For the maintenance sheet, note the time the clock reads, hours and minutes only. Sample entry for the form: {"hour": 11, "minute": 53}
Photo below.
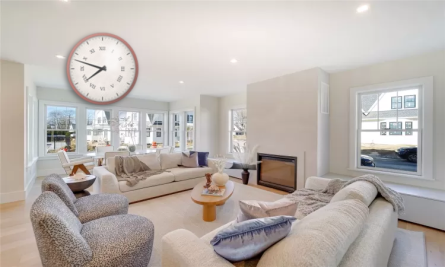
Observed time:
{"hour": 7, "minute": 48}
